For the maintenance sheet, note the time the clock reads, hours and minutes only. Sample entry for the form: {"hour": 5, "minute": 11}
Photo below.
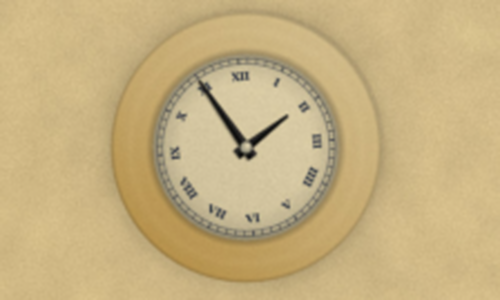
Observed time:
{"hour": 1, "minute": 55}
